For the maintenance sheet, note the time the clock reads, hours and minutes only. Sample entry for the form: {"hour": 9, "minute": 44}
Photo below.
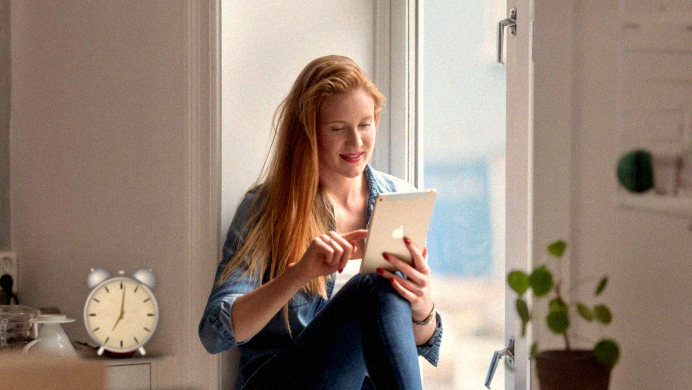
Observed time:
{"hour": 7, "minute": 1}
